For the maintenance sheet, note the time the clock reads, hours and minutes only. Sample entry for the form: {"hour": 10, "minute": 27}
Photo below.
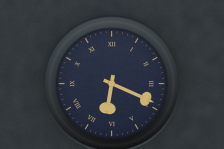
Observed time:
{"hour": 6, "minute": 19}
